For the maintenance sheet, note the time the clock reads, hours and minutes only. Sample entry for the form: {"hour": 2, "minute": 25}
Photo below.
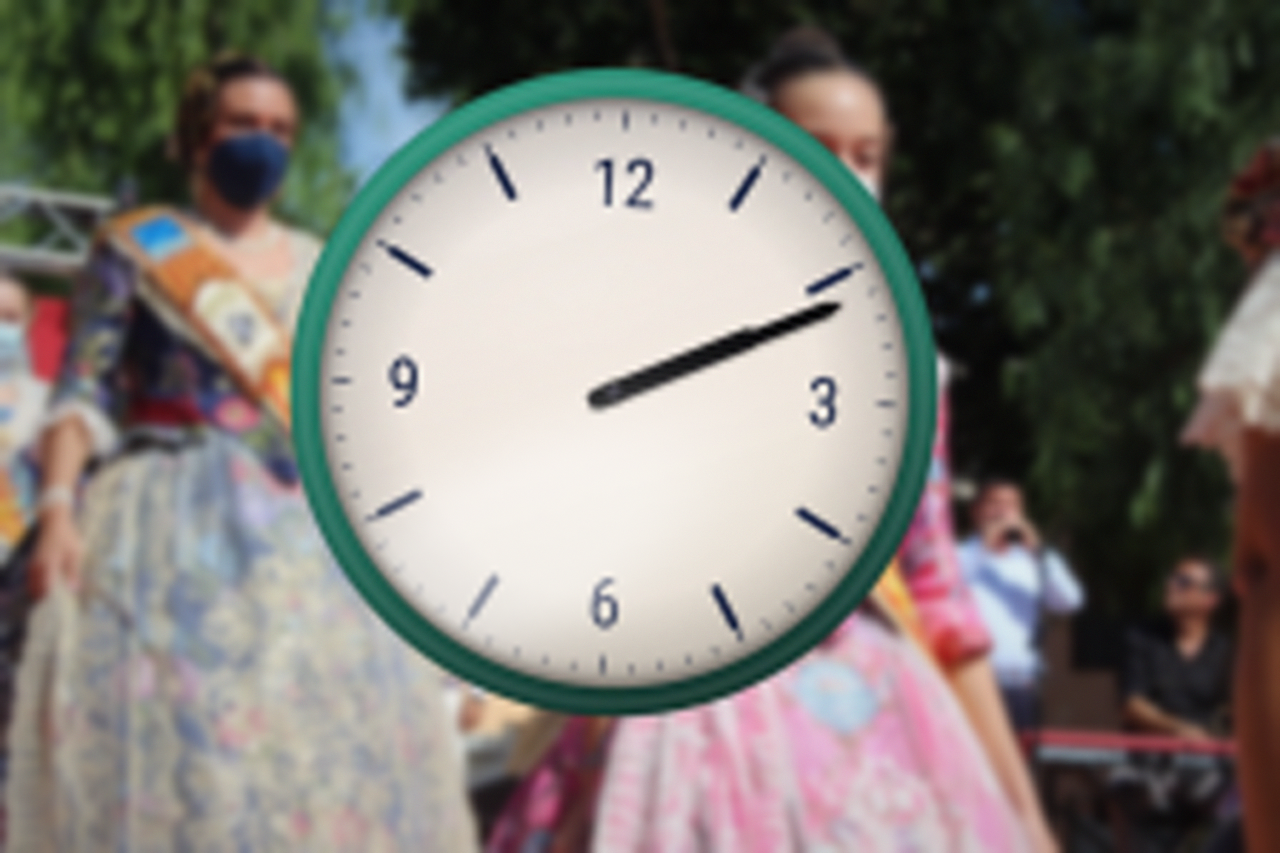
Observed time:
{"hour": 2, "minute": 11}
